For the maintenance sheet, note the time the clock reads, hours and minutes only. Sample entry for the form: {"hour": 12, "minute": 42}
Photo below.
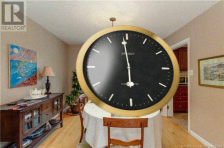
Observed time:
{"hour": 5, "minute": 59}
